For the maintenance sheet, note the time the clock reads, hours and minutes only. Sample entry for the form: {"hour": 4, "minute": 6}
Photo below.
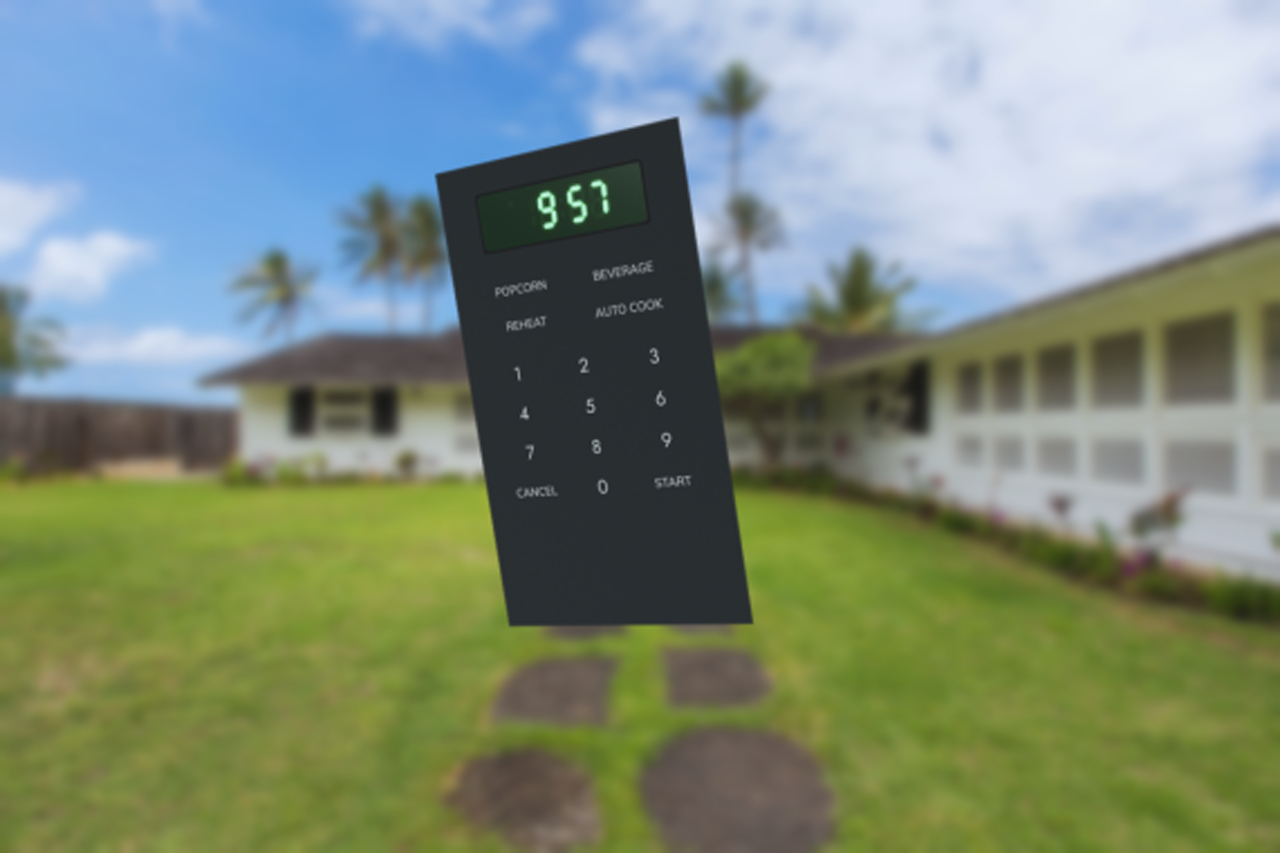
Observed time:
{"hour": 9, "minute": 57}
